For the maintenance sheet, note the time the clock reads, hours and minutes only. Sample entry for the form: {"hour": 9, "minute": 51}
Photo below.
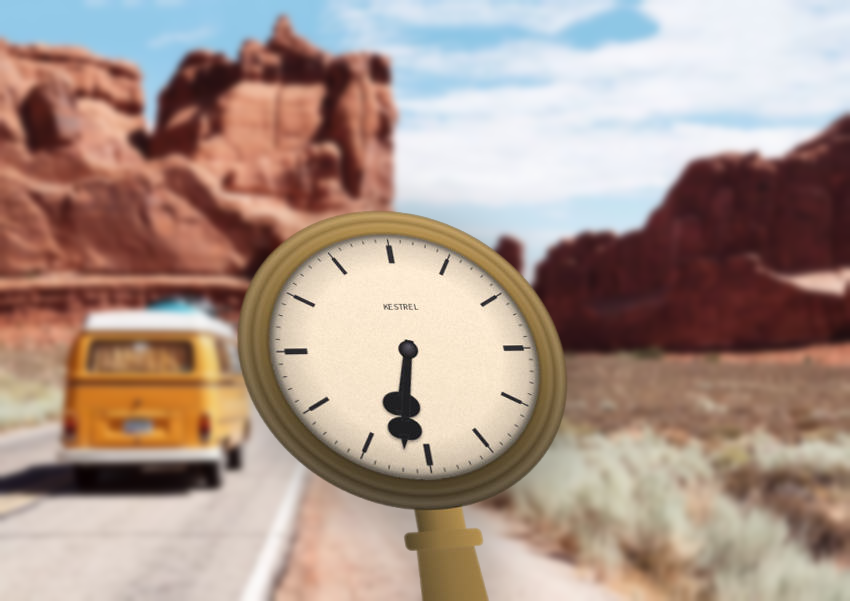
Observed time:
{"hour": 6, "minute": 32}
